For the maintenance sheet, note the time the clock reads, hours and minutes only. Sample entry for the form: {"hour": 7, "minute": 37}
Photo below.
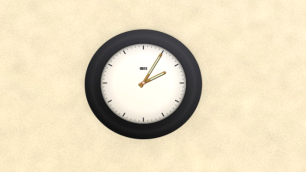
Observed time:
{"hour": 2, "minute": 5}
